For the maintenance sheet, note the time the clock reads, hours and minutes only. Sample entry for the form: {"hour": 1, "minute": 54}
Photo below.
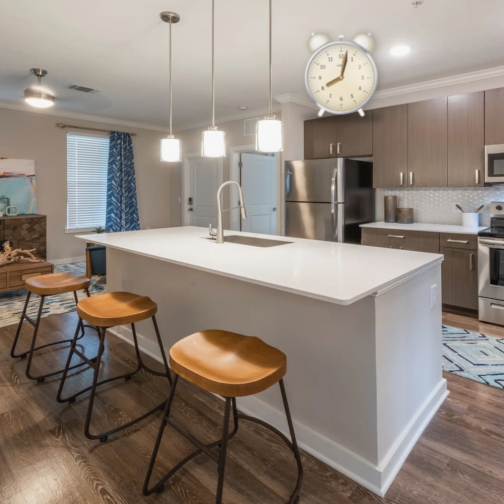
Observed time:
{"hour": 8, "minute": 2}
